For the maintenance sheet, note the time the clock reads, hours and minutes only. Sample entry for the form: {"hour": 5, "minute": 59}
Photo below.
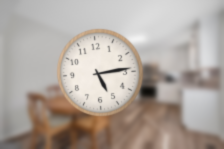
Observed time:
{"hour": 5, "minute": 14}
